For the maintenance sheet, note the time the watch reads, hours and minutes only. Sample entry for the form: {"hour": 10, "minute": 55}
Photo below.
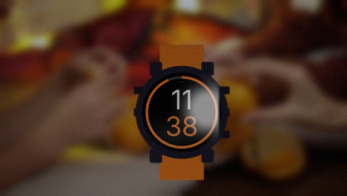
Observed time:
{"hour": 11, "minute": 38}
